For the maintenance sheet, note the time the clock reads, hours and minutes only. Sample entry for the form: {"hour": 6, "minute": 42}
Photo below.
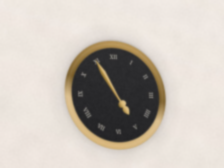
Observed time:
{"hour": 4, "minute": 55}
